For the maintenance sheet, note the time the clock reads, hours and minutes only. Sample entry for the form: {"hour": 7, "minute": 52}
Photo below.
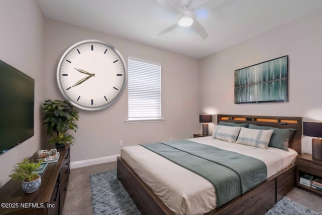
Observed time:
{"hour": 9, "minute": 40}
